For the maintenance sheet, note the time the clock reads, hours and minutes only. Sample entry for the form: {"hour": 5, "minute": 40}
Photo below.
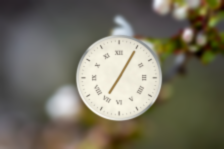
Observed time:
{"hour": 7, "minute": 5}
